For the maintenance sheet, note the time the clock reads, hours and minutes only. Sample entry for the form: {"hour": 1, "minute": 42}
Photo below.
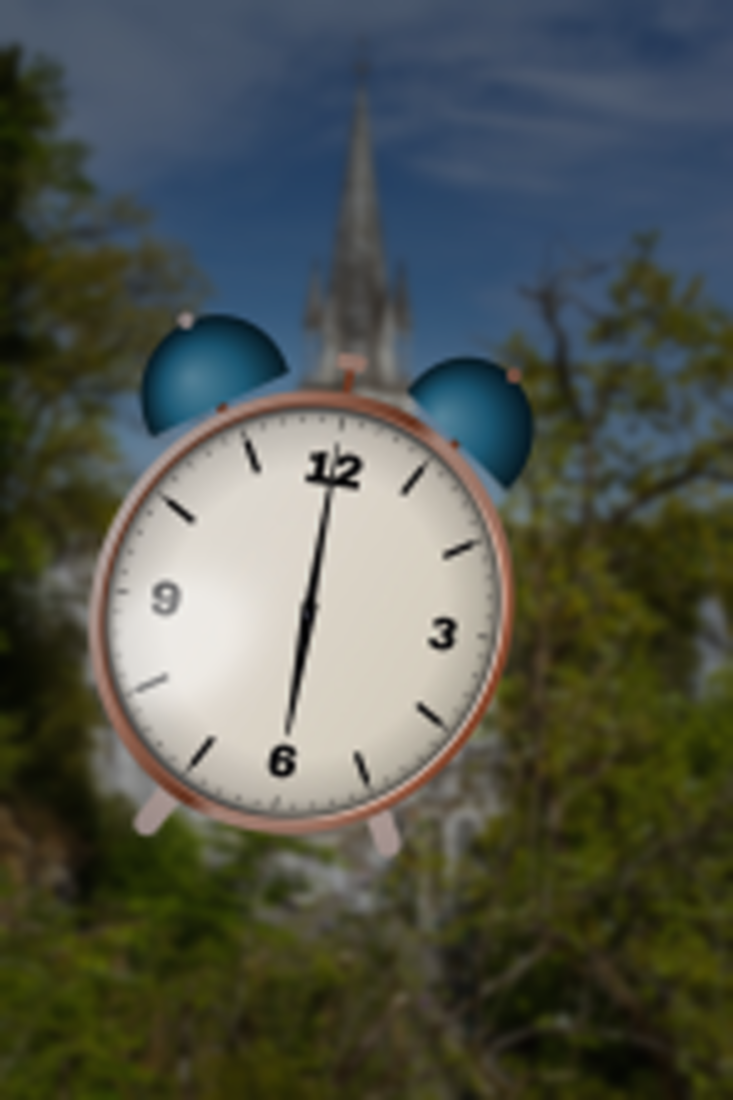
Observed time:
{"hour": 6, "minute": 0}
